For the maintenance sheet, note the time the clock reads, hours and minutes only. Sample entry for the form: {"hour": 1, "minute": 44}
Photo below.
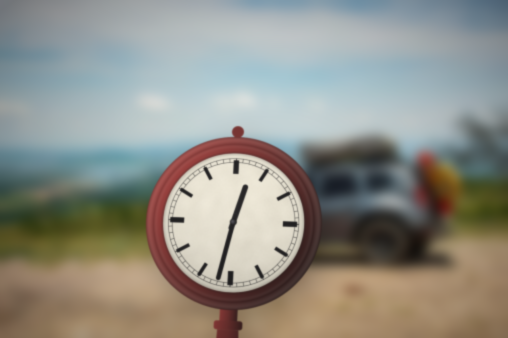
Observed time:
{"hour": 12, "minute": 32}
